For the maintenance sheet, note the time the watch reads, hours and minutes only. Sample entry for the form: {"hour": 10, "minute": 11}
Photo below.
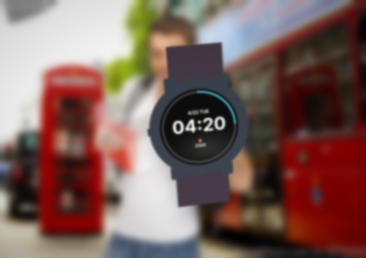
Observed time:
{"hour": 4, "minute": 20}
